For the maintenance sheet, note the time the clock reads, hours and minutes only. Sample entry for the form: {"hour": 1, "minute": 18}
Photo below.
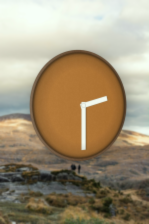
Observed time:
{"hour": 2, "minute": 30}
